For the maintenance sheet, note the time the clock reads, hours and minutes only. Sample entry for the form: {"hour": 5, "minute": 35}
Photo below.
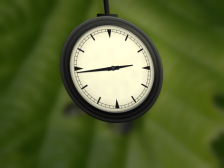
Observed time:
{"hour": 2, "minute": 44}
